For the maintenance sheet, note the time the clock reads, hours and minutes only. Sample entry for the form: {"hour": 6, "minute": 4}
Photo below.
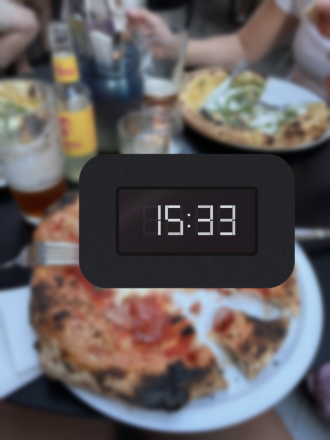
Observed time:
{"hour": 15, "minute": 33}
